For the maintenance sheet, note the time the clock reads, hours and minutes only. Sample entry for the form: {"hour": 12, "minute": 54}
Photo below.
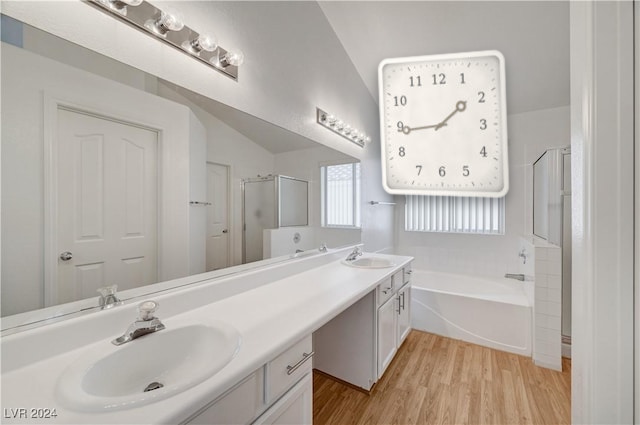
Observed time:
{"hour": 1, "minute": 44}
